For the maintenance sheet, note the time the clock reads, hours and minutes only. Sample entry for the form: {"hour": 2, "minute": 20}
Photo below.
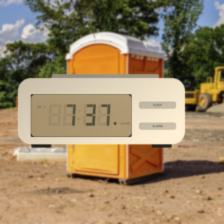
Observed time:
{"hour": 7, "minute": 37}
